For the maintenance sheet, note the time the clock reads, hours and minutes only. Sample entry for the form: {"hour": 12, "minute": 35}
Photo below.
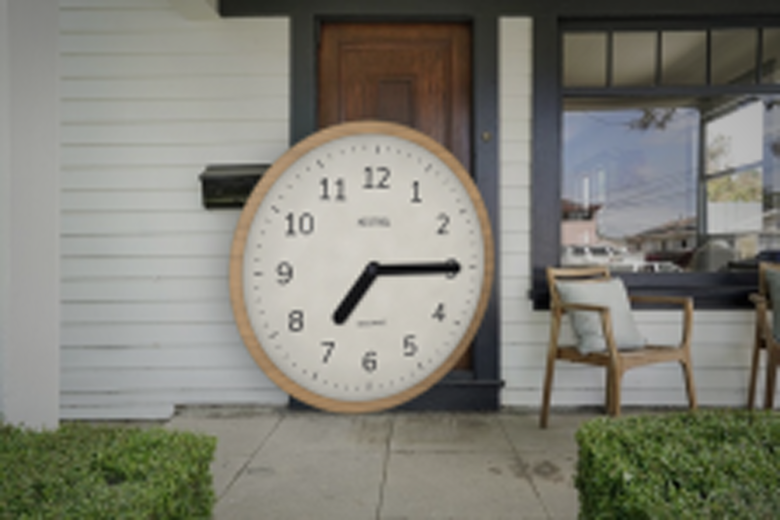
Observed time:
{"hour": 7, "minute": 15}
